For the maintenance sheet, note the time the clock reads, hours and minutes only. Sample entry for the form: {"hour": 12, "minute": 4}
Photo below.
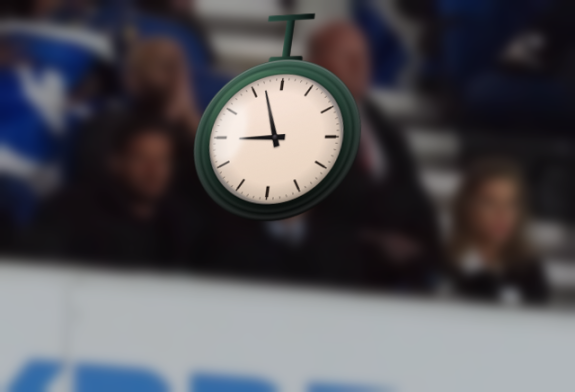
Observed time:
{"hour": 8, "minute": 57}
